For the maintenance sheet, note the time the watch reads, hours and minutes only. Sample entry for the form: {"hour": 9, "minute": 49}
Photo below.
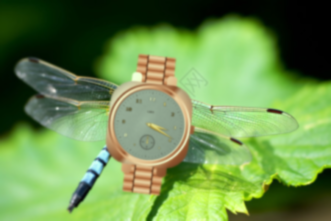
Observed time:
{"hour": 3, "minute": 19}
